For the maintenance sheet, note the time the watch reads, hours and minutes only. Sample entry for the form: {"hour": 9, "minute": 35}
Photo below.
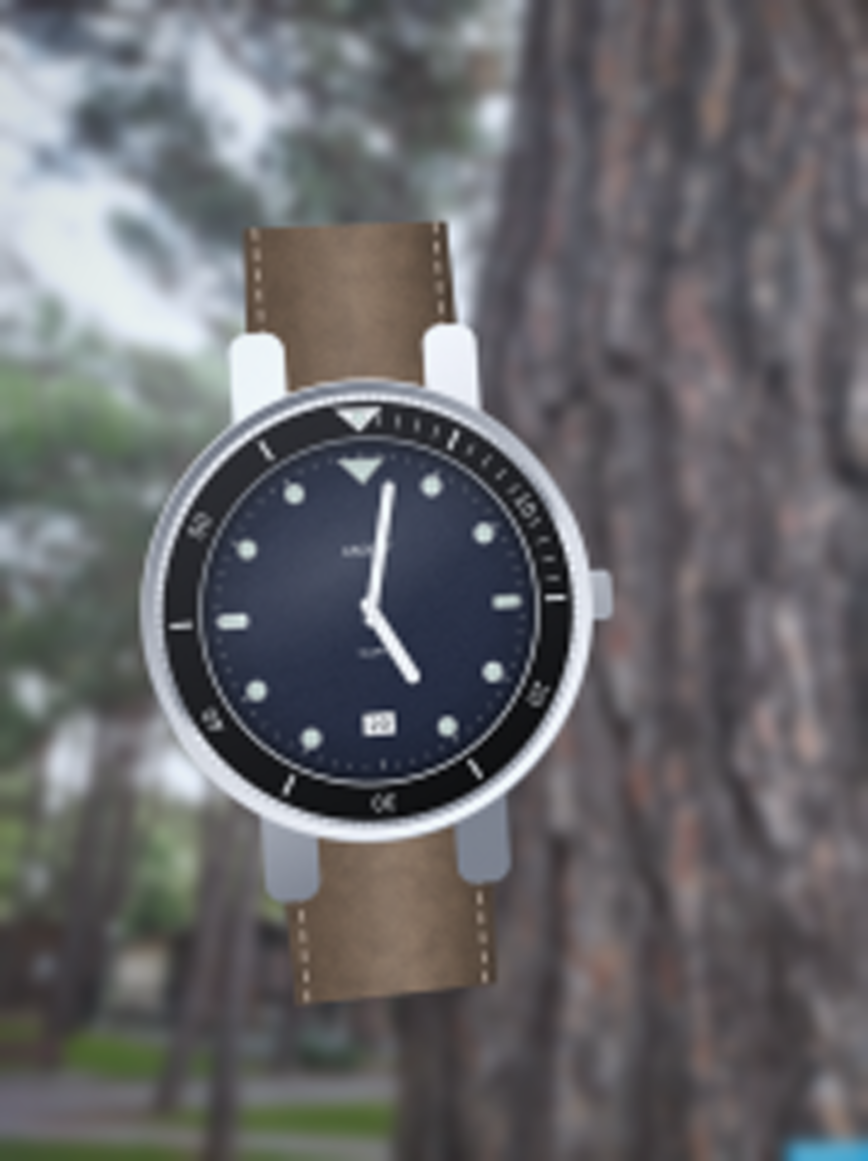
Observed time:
{"hour": 5, "minute": 2}
